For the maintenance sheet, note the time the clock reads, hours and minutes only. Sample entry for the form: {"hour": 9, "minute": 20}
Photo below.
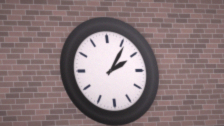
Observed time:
{"hour": 2, "minute": 6}
